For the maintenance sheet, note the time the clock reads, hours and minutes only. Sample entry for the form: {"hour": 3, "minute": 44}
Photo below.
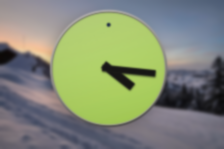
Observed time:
{"hour": 4, "minute": 16}
